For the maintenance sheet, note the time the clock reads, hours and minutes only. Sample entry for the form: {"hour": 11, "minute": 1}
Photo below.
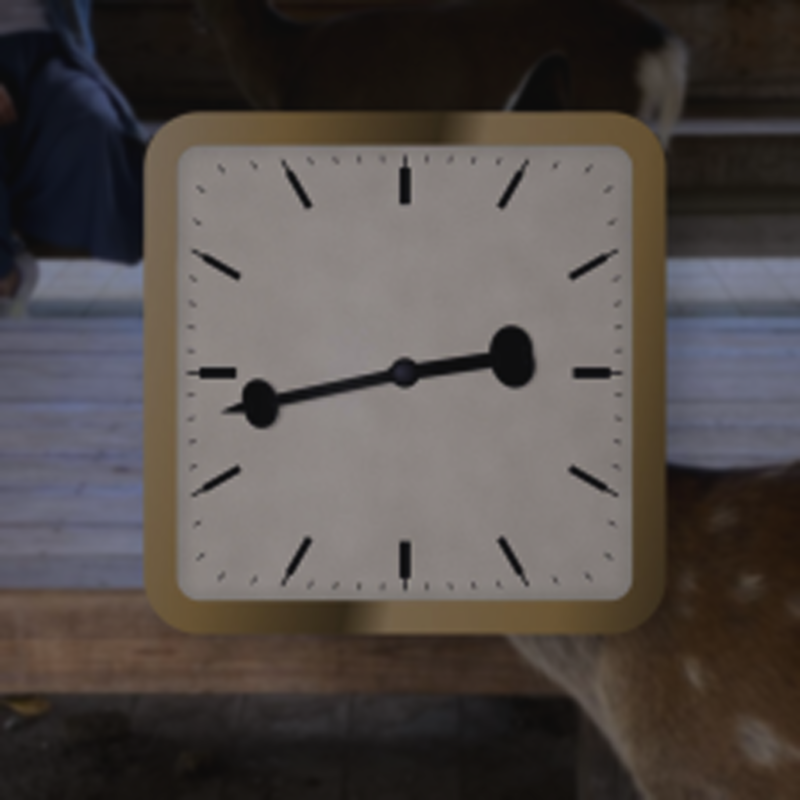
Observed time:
{"hour": 2, "minute": 43}
